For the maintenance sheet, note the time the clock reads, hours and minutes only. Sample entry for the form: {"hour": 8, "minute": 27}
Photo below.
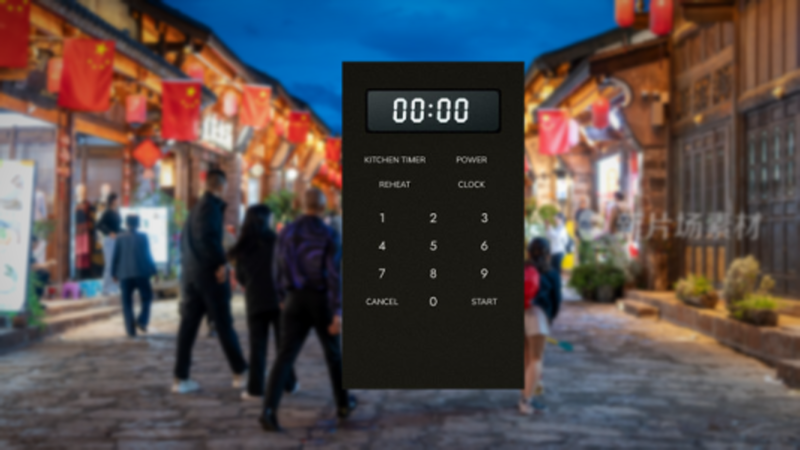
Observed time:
{"hour": 0, "minute": 0}
